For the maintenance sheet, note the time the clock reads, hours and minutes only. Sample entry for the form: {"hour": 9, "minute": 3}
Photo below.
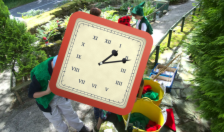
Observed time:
{"hour": 1, "minute": 11}
